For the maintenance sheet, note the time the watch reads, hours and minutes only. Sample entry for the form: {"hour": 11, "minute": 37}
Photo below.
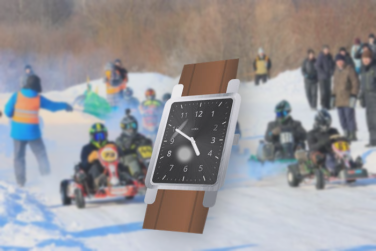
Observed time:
{"hour": 4, "minute": 50}
